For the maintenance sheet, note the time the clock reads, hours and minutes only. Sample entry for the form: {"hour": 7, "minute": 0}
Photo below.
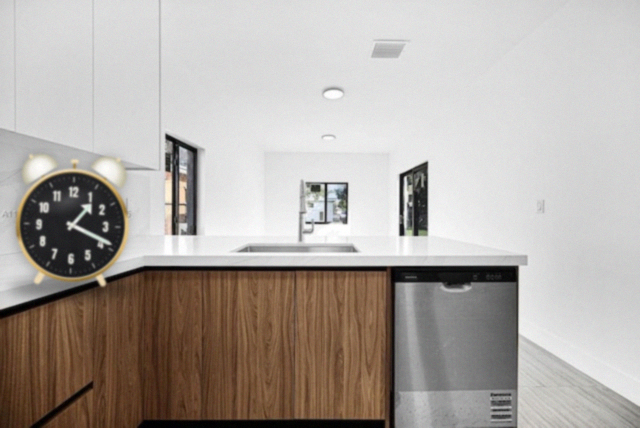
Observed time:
{"hour": 1, "minute": 19}
